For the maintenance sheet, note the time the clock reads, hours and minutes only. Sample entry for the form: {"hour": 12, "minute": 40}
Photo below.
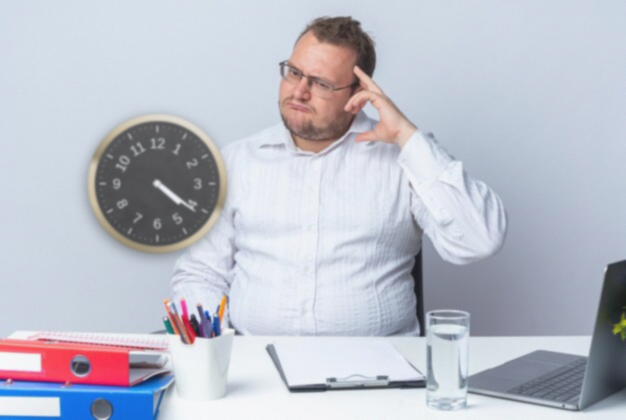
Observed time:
{"hour": 4, "minute": 21}
